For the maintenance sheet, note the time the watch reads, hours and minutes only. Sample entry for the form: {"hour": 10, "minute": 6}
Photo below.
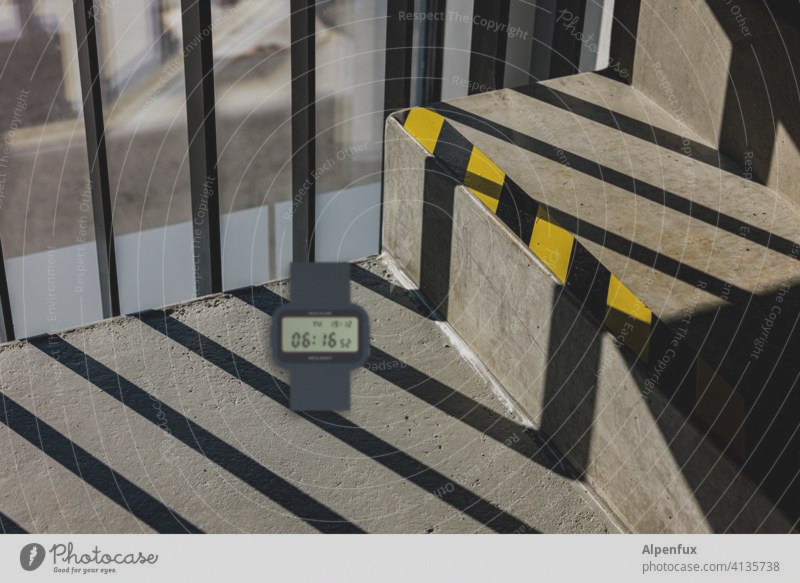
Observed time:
{"hour": 6, "minute": 16}
